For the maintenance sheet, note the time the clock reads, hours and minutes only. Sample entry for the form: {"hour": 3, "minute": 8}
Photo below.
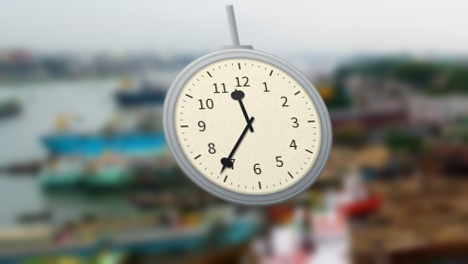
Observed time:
{"hour": 11, "minute": 36}
